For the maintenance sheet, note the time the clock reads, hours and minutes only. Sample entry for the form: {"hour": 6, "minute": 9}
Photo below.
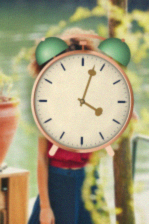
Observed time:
{"hour": 4, "minute": 3}
